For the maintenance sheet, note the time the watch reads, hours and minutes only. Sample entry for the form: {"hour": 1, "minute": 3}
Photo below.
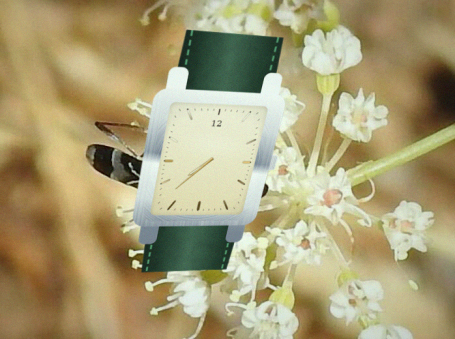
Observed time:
{"hour": 7, "minute": 37}
